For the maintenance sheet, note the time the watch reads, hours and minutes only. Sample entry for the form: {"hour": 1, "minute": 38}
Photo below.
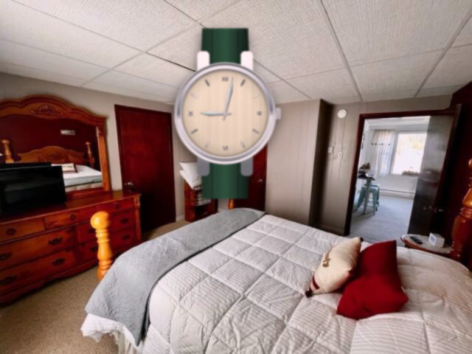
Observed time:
{"hour": 9, "minute": 2}
